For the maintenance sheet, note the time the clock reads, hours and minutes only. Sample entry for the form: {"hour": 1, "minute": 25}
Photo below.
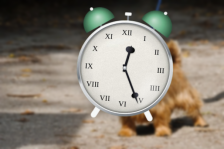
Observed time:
{"hour": 12, "minute": 26}
